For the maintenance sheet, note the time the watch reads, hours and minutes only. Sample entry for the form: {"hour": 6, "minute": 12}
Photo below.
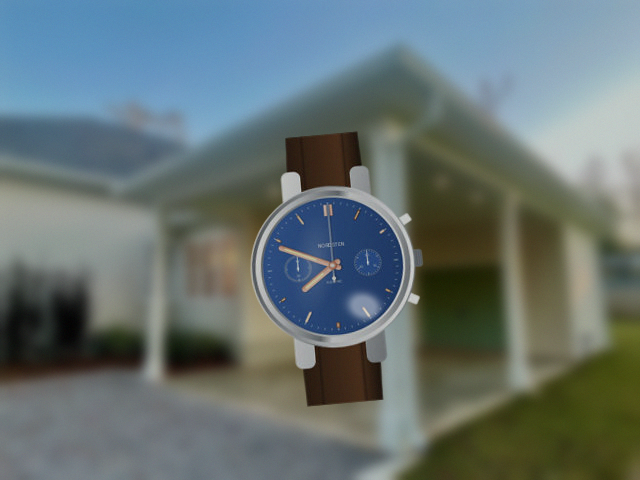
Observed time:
{"hour": 7, "minute": 49}
